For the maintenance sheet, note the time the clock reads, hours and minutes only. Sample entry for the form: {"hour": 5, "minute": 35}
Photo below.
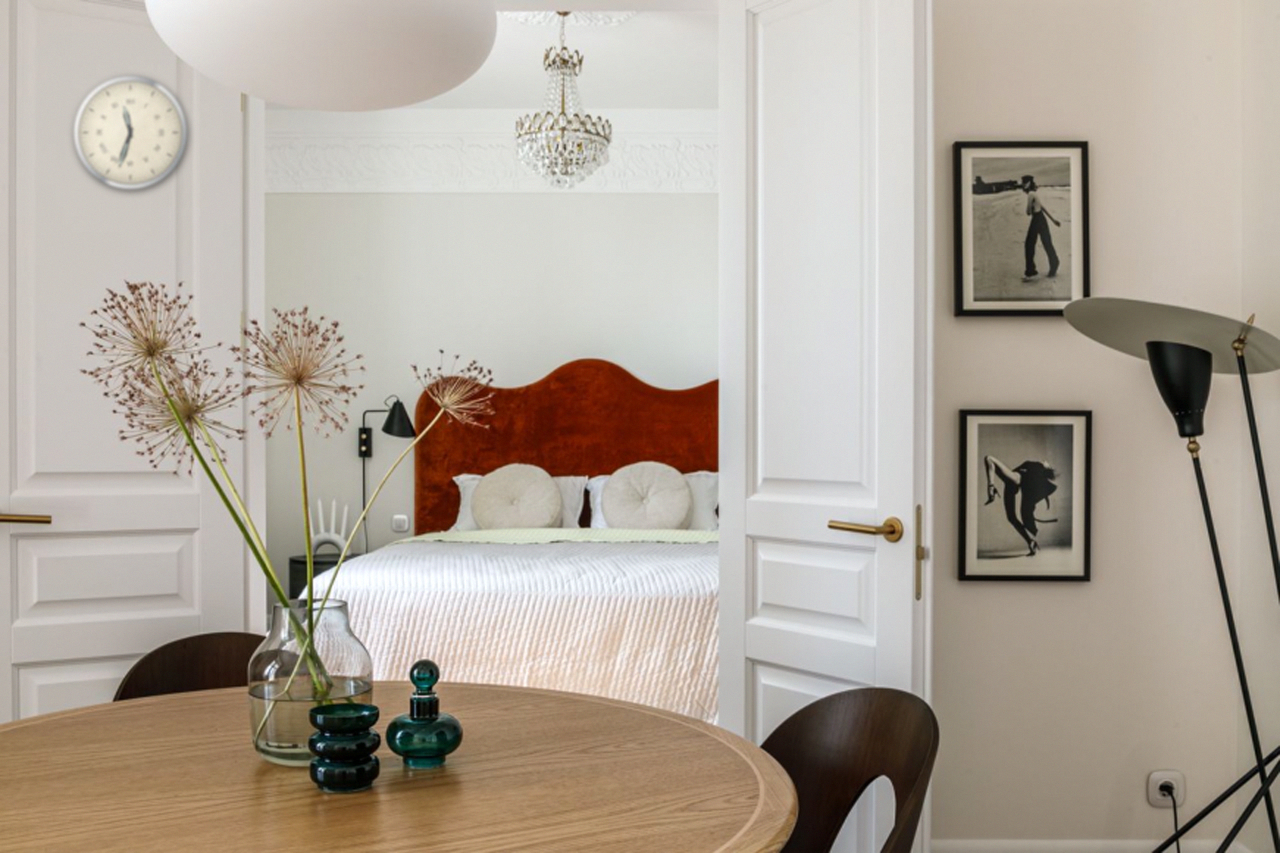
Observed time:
{"hour": 11, "minute": 33}
